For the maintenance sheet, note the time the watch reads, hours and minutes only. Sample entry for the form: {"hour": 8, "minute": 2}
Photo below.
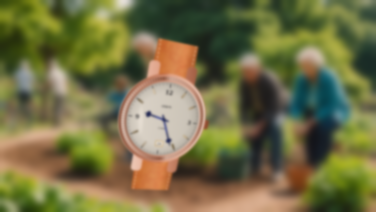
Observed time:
{"hour": 9, "minute": 26}
